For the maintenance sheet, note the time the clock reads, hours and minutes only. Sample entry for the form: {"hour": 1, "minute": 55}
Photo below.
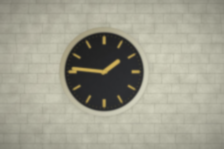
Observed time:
{"hour": 1, "minute": 46}
